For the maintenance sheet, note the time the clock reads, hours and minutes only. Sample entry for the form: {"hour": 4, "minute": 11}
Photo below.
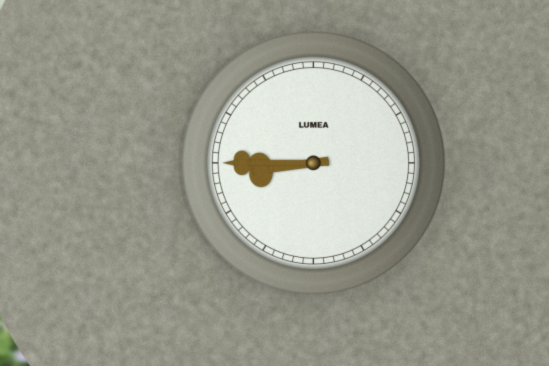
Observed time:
{"hour": 8, "minute": 45}
